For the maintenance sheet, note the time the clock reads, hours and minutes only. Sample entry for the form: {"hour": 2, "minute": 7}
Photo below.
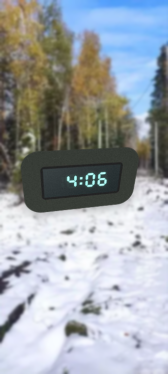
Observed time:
{"hour": 4, "minute": 6}
